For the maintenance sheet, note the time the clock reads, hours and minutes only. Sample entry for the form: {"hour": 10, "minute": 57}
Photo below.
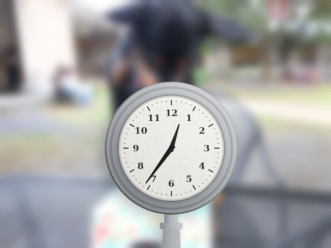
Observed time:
{"hour": 12, "minute": 36}
